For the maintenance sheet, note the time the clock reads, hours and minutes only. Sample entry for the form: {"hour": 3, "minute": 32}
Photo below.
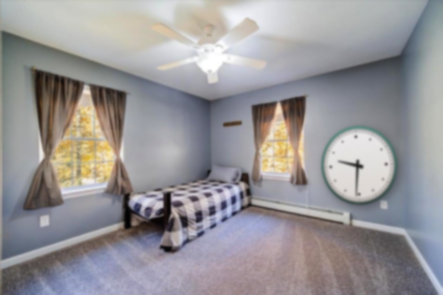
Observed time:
{"hour": 9, "minute": 31}
